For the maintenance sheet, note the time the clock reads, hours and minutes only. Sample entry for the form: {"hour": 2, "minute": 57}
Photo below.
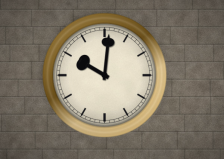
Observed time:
{"hour": 10, "minute": 1}
